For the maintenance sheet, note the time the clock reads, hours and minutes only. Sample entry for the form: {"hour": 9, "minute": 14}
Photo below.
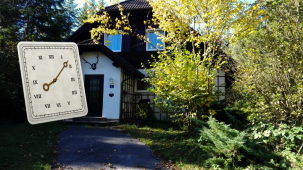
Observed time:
{"hour": 8, "minute": 8}
